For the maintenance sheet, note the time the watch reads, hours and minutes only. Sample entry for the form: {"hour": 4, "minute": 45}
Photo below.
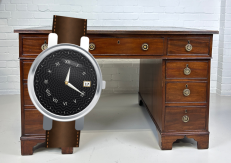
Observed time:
{"hour": 12, "minute": 20}
